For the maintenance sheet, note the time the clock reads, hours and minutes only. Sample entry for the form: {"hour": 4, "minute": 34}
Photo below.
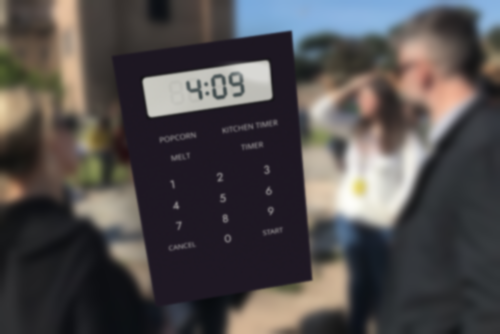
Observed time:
{"hour": 4, "minute": 9}
